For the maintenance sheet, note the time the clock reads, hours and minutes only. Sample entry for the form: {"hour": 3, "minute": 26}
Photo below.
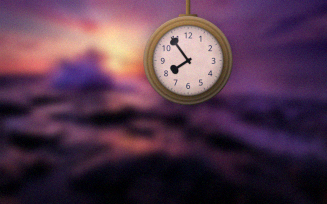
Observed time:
{"hour": 7, "minute": 54}
